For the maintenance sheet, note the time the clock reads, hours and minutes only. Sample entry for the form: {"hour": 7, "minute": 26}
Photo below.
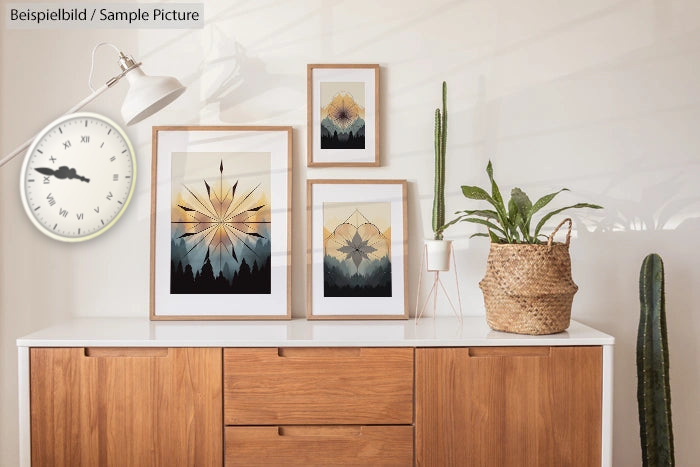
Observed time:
{"hour": 9, "minute": 47}
